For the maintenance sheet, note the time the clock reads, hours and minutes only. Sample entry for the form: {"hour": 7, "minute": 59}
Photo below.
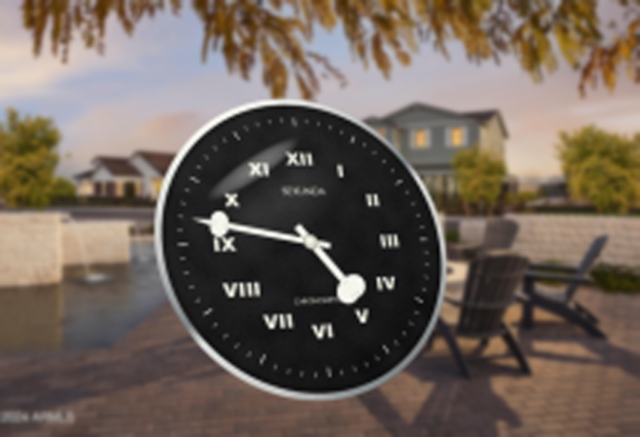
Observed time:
{"hour": 4, "minute": 47}
